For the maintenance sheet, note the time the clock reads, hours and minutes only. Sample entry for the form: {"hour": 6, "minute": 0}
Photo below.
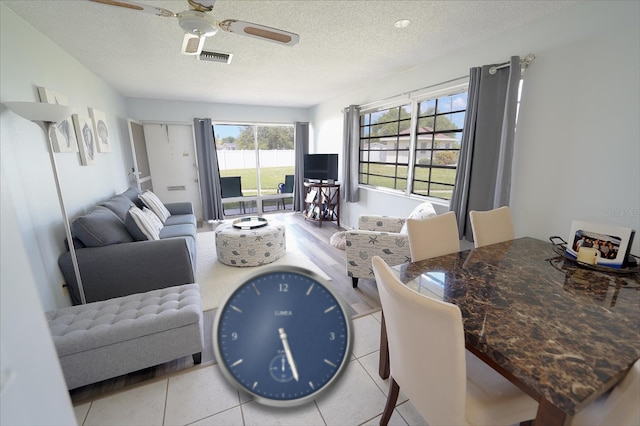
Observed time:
{"hour": 5, "minute": 27}
